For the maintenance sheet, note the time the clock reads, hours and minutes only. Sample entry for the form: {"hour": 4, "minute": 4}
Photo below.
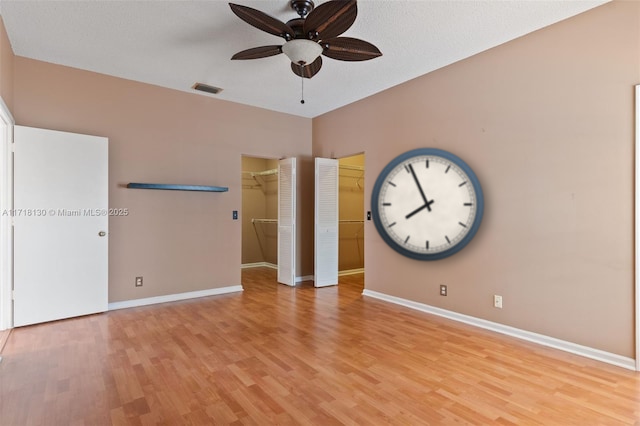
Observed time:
{"hour": 7, "minute": 56}
